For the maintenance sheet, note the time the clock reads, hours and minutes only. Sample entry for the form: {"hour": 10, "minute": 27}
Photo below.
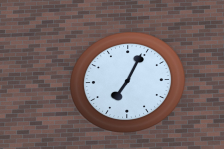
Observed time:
{"hour": 7, "minute": 4}
